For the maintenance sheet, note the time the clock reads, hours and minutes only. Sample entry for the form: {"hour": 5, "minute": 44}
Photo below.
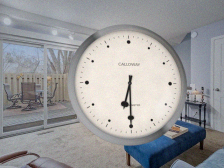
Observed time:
{"hour": 6, "minute": 30}
